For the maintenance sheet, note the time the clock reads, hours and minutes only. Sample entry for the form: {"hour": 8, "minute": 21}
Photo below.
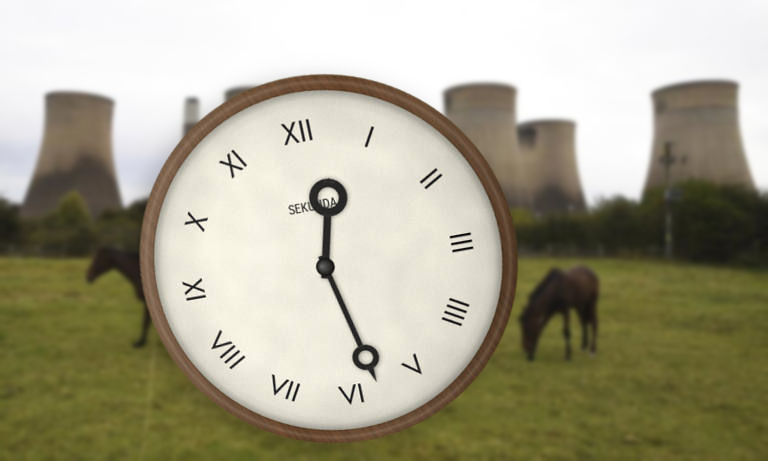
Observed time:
{"hour": 12, "minute": 28}
